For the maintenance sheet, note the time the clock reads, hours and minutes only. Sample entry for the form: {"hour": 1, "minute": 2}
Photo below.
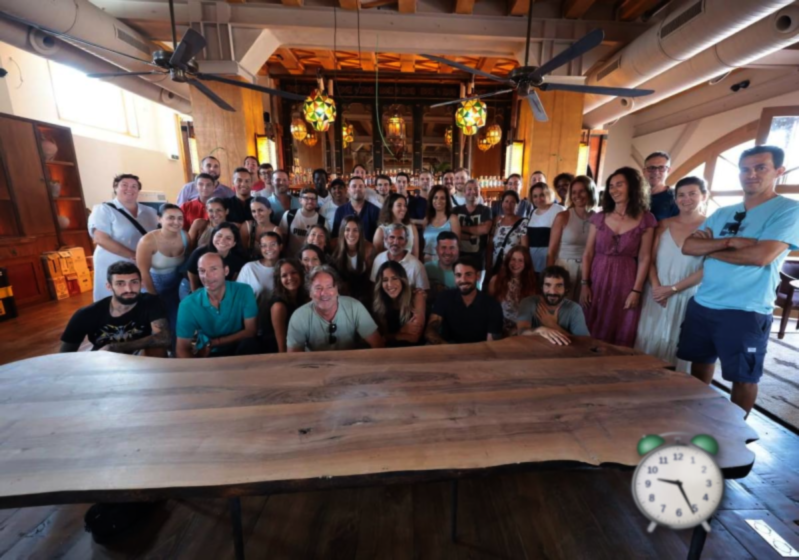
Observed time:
{"hour": 9, "minute": 26}
